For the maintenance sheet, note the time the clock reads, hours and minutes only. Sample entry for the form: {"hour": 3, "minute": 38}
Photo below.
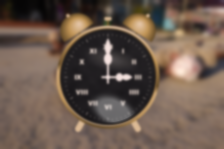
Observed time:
{"hour": 3, "minute": 0}
